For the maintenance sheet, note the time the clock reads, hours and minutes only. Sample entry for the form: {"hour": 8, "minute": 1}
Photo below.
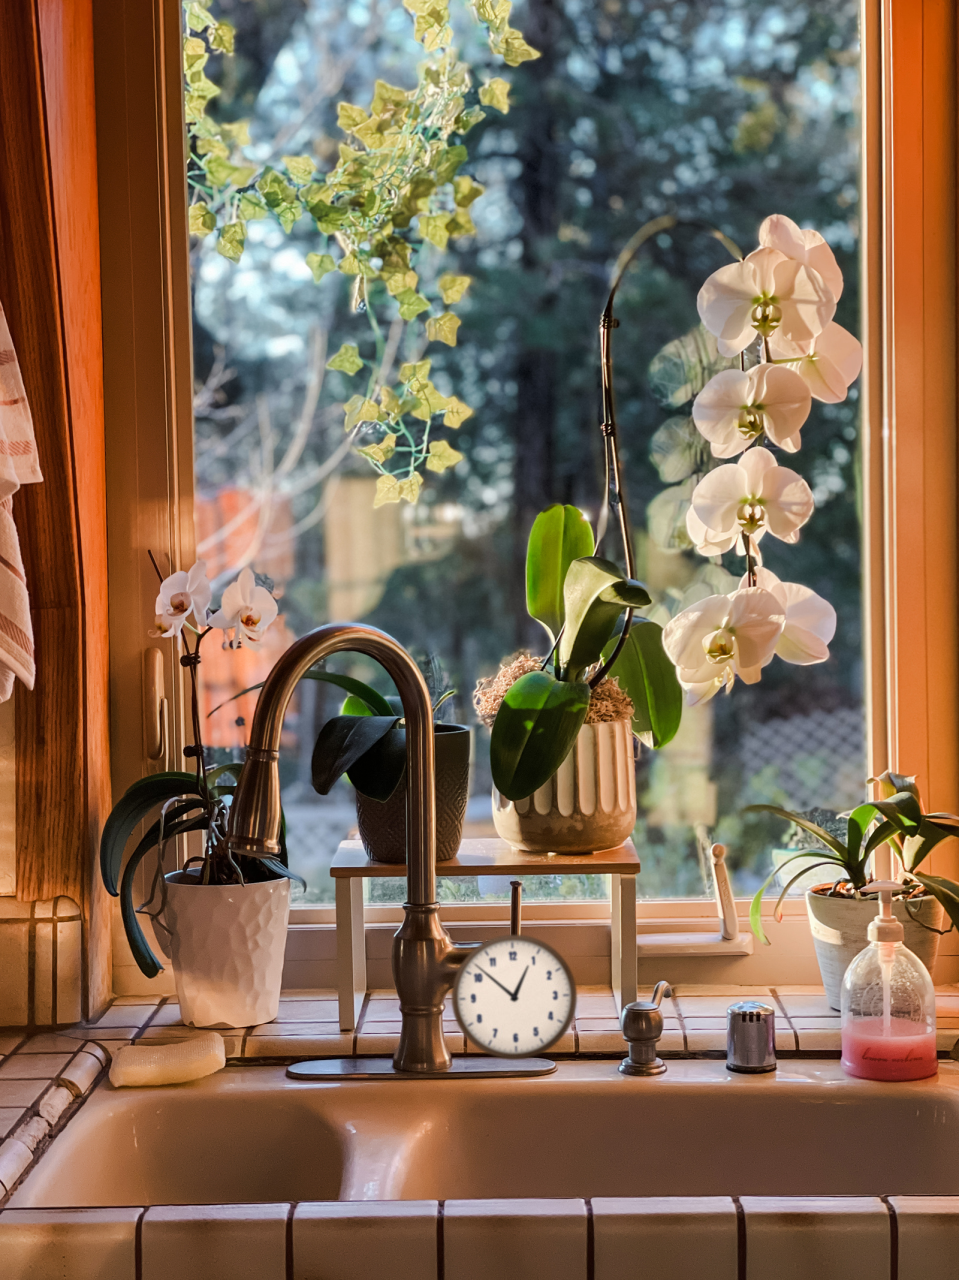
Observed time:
{"hour": 12, "minute": 52}
